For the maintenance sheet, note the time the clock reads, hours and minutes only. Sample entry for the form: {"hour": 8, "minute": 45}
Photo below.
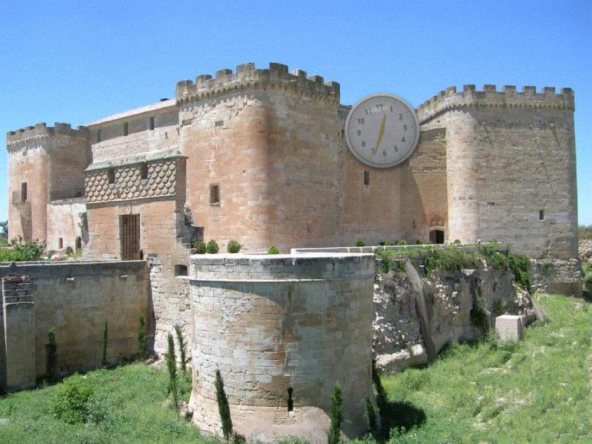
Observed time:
{"hour": 12, "minute": 34}
